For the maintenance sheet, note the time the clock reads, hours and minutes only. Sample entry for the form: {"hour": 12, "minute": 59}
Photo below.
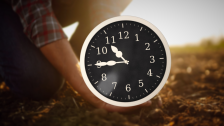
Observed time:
{"hour": 10, "minute": 45}
